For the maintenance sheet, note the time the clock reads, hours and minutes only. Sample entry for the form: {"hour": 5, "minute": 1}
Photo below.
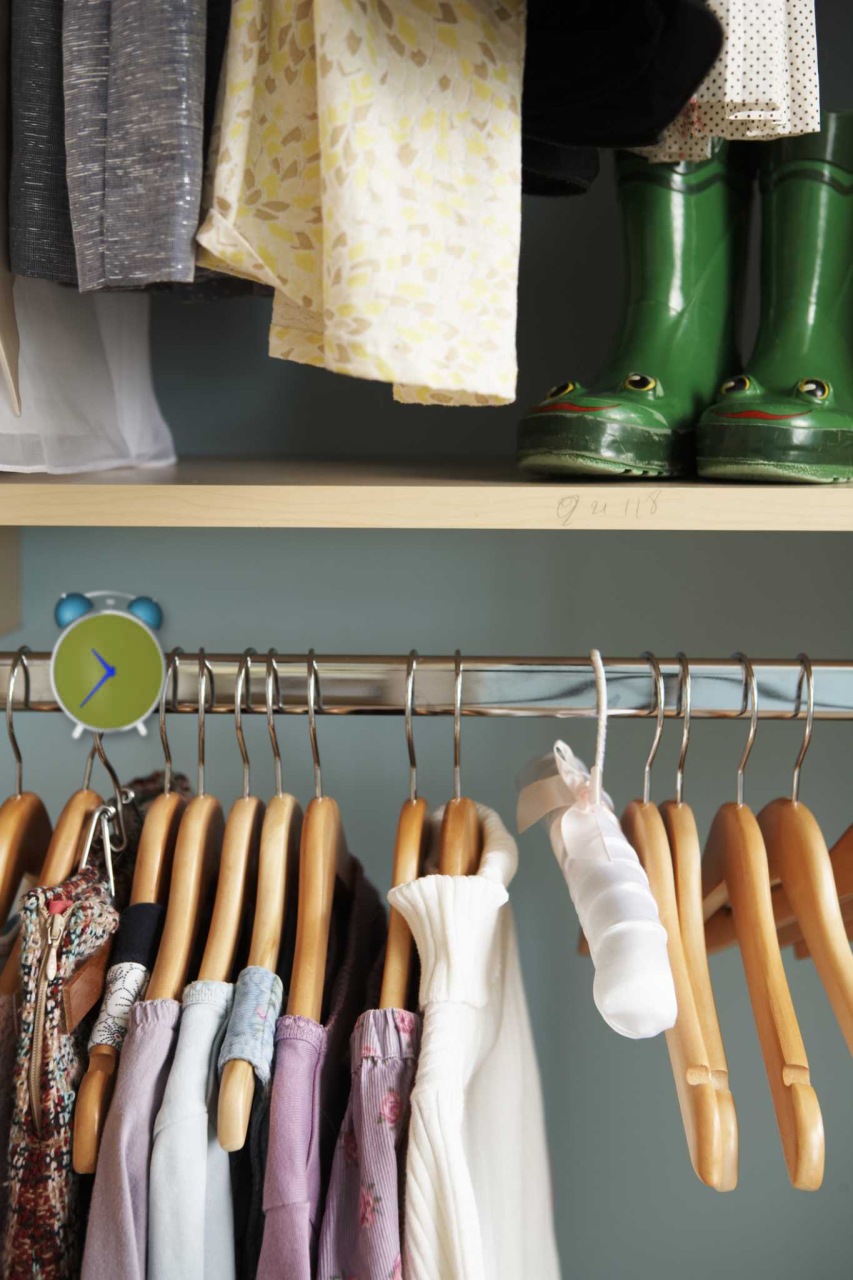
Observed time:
{"hour": 10, "minute": 37}
